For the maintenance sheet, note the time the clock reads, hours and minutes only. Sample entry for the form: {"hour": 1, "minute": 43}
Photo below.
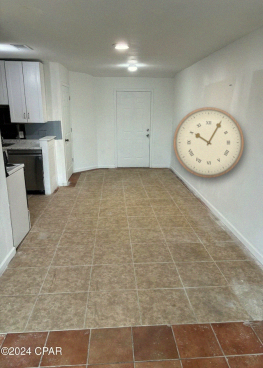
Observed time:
{"hour": 10, "minute": 5}
